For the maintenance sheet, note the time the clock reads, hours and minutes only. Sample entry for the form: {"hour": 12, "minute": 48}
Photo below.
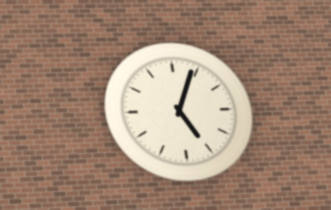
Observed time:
{"hour": 5, "minute": 4}
